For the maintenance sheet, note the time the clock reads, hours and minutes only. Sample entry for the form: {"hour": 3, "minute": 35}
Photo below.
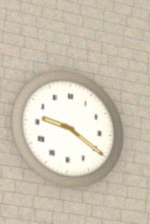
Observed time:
{"hour": 9, "minute": 20}
